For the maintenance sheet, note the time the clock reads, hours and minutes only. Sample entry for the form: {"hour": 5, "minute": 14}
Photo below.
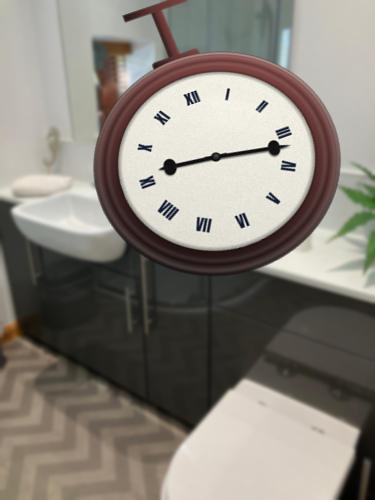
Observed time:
{"hour": 9, "minute": 17}
